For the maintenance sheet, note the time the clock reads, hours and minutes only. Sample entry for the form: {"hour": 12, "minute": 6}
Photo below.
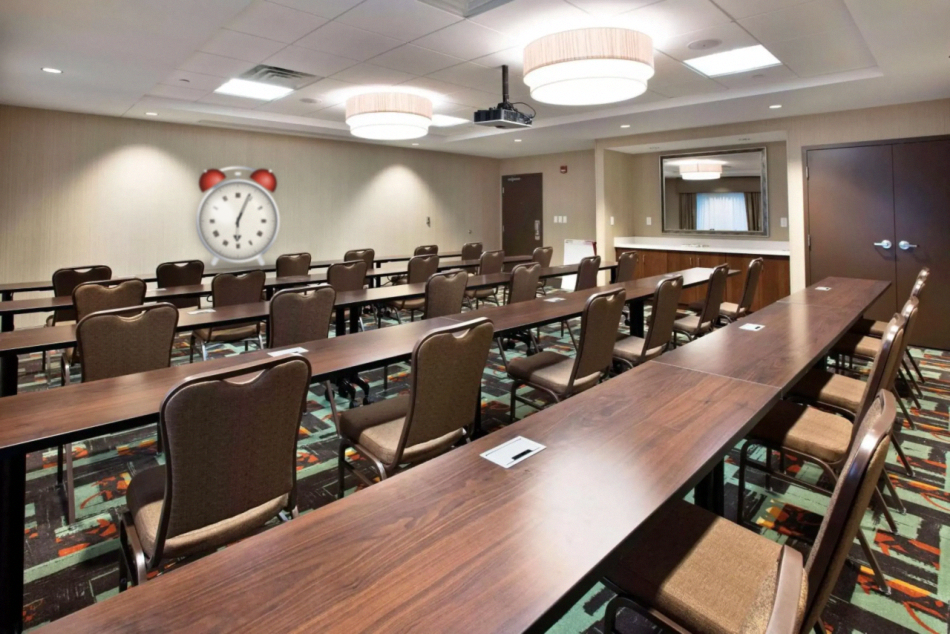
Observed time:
{"hour": 6, "minute": 4}
